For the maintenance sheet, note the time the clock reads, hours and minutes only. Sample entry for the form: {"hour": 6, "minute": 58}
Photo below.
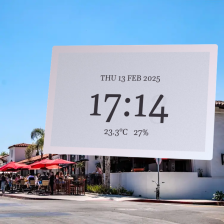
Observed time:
{"hour": 17, "minute": 14}
